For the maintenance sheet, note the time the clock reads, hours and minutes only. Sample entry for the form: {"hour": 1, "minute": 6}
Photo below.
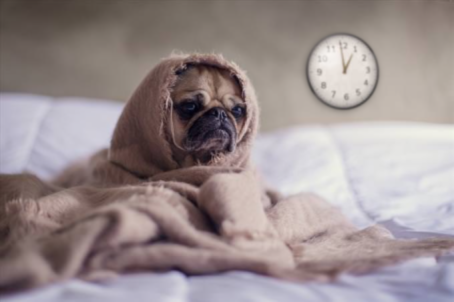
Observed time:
{"hour": 12, "minute": 59}
